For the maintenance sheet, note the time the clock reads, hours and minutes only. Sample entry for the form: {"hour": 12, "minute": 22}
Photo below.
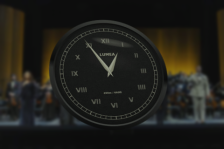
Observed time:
{"hour": 12, "minute": 55}
